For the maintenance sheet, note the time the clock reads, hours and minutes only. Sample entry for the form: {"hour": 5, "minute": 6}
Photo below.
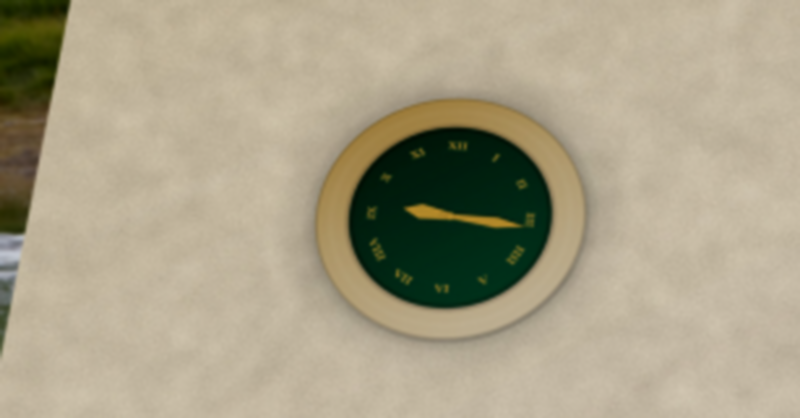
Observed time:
{"hour": 9, "minute": 16}
